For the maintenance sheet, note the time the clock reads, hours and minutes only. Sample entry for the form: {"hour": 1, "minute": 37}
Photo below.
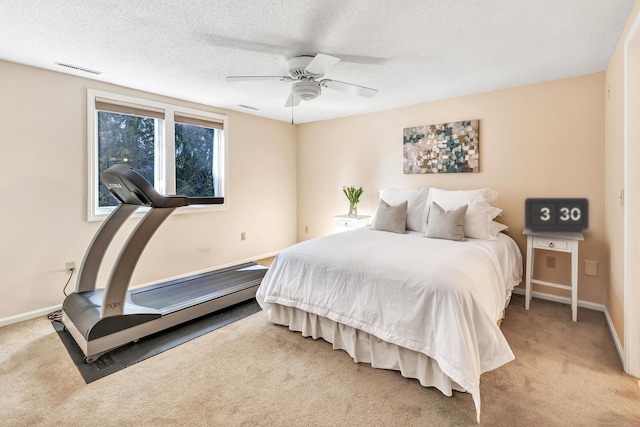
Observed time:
{"hour": 3, "minute": 30}
